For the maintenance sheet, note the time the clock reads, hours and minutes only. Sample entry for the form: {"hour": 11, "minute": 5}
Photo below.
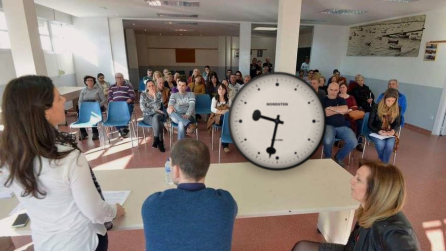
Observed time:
{"hour": 9, "minute": 32}
